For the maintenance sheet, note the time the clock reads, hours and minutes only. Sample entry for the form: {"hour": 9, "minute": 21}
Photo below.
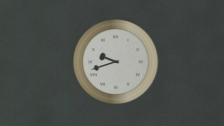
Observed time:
{"hour": 9, "minute": 42}
